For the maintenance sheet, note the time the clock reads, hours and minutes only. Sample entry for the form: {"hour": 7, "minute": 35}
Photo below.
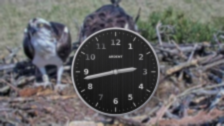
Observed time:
{"hour": 2, "minute": 43}
